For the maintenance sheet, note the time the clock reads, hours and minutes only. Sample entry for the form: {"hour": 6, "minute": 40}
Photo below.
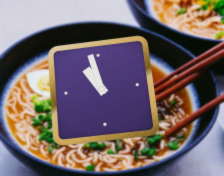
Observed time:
{"hour": 10, "minute": 58}
